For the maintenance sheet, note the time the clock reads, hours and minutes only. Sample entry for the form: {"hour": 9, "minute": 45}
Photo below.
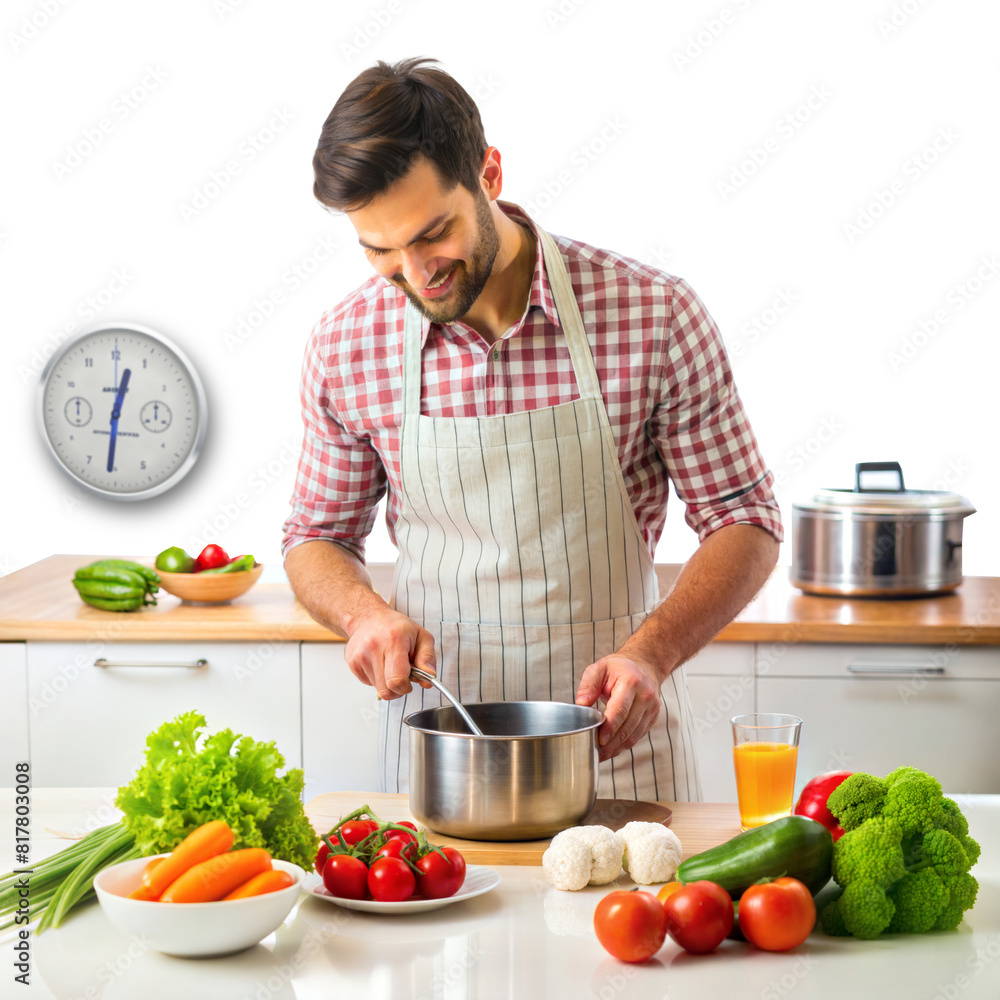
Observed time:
{"hour": 12, "minute": 31}
